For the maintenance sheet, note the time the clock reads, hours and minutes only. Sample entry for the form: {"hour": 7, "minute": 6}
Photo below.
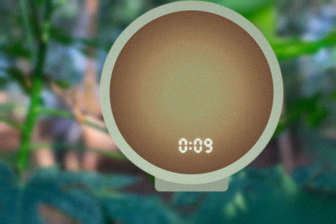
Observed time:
{"hour": 0, "minute": 9}
